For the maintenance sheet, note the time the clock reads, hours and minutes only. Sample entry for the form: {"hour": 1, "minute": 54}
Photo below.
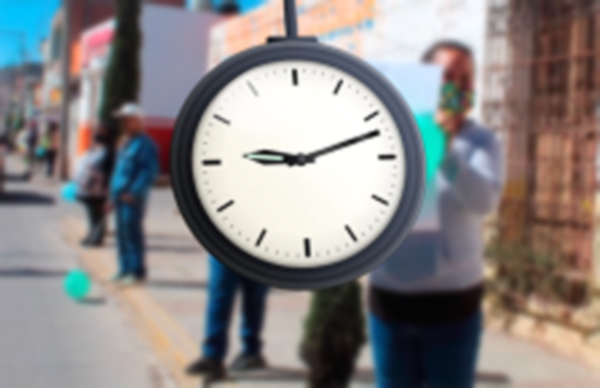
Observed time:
{"hour": 9, "minute": 12}
